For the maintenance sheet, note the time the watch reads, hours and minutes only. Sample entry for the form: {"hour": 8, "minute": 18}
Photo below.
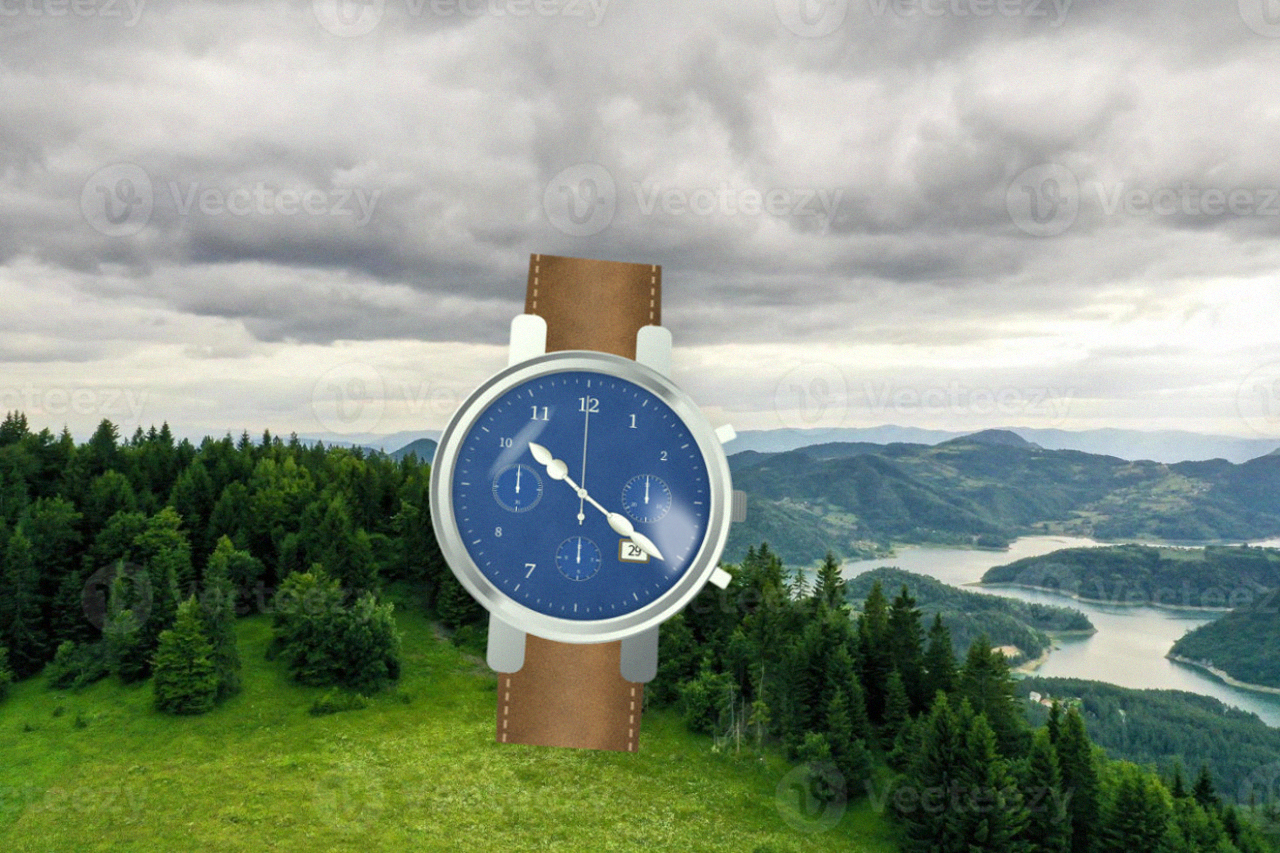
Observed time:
{"hour": 10, "minute": 21}
